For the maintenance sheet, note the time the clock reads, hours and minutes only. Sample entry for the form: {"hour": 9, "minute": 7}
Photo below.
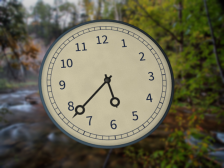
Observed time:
{"hour": 5, "minute": 38}
